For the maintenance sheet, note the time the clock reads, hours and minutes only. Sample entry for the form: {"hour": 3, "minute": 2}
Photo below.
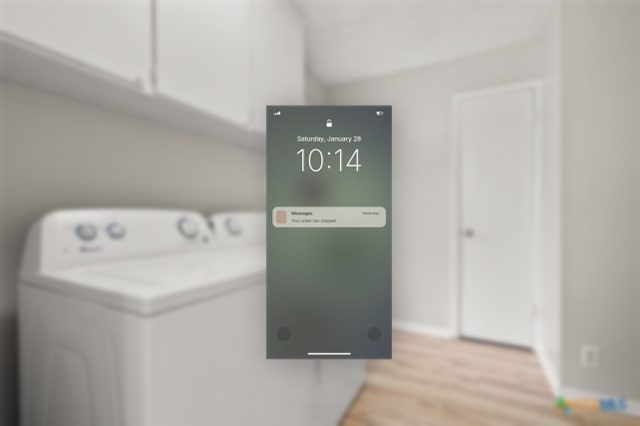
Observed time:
{"hour": 10, "minute": 14}
